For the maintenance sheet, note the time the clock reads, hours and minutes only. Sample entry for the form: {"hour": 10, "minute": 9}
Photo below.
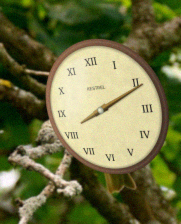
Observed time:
{"hour": 8, "minute": 11}
